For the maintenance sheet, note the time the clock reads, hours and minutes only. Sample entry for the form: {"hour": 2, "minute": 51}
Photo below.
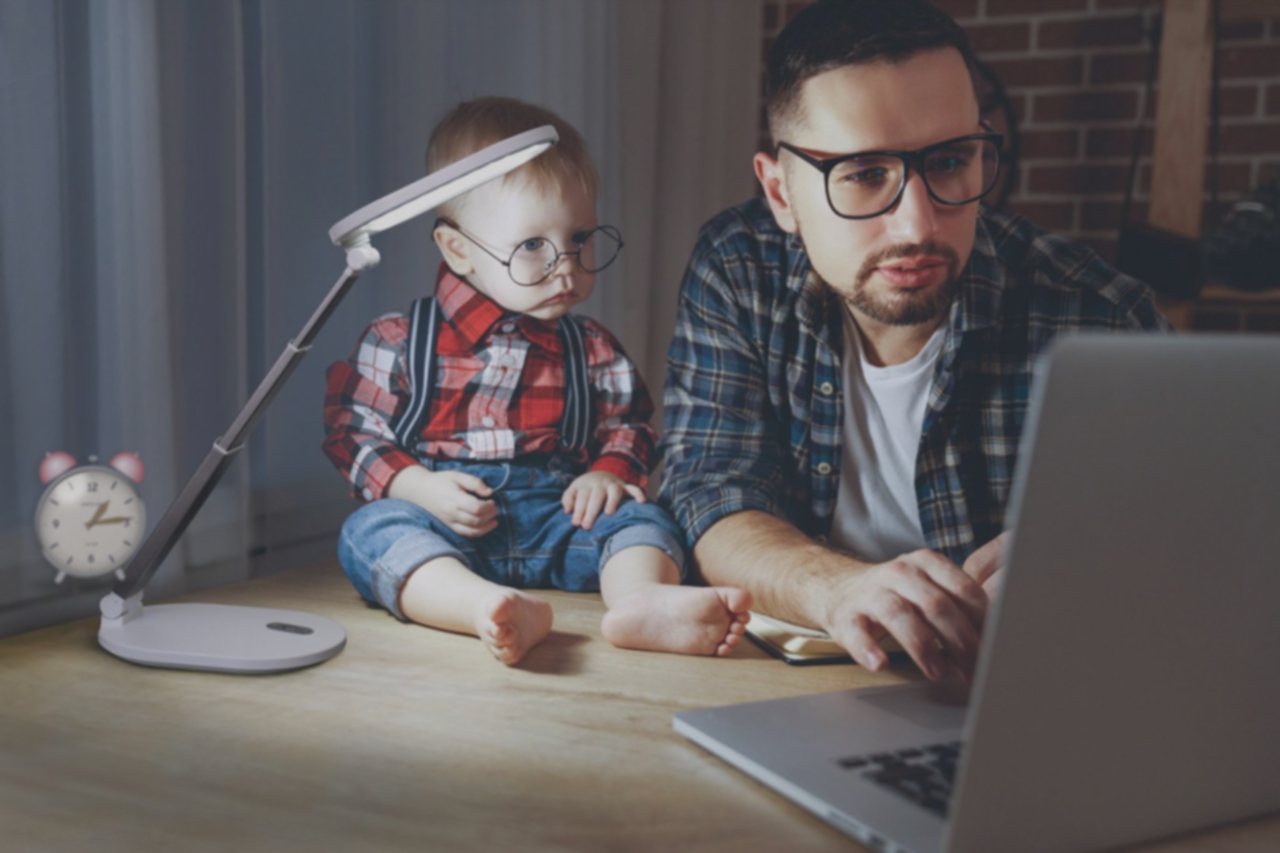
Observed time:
{"hour": 1, "minute": 14}
